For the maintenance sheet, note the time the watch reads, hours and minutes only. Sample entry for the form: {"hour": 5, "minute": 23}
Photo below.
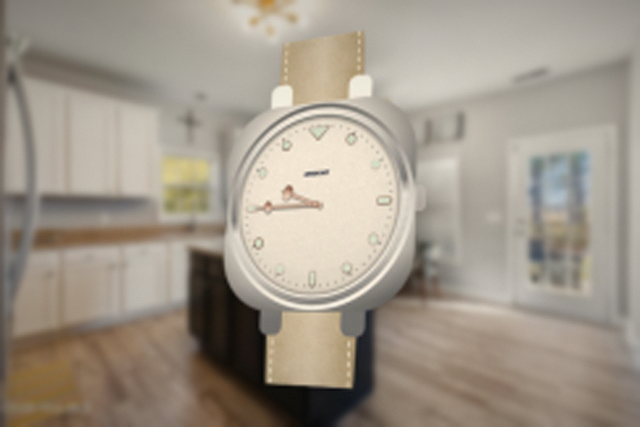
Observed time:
{"hour": 9, "minute": 45}
